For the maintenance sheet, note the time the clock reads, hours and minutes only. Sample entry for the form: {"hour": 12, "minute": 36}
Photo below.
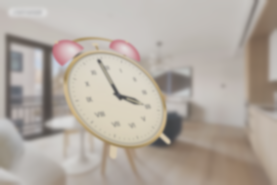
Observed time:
{"hour": 3, "minute": 59}
